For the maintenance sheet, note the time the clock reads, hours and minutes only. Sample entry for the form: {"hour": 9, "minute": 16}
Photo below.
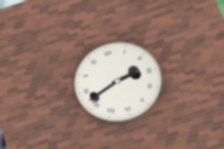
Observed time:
{"hour": 2, "minute": 42}
